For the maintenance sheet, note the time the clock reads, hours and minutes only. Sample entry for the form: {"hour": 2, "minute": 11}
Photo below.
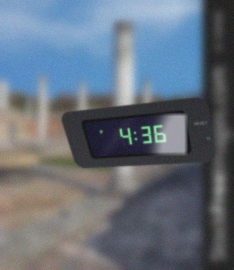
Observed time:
{"hour": 4, "minute": 36}
